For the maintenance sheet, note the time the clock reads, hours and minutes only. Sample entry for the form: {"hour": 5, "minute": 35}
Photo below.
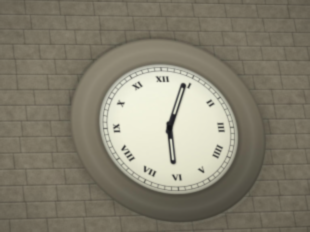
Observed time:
{"hour": 6, "minute": 4}
